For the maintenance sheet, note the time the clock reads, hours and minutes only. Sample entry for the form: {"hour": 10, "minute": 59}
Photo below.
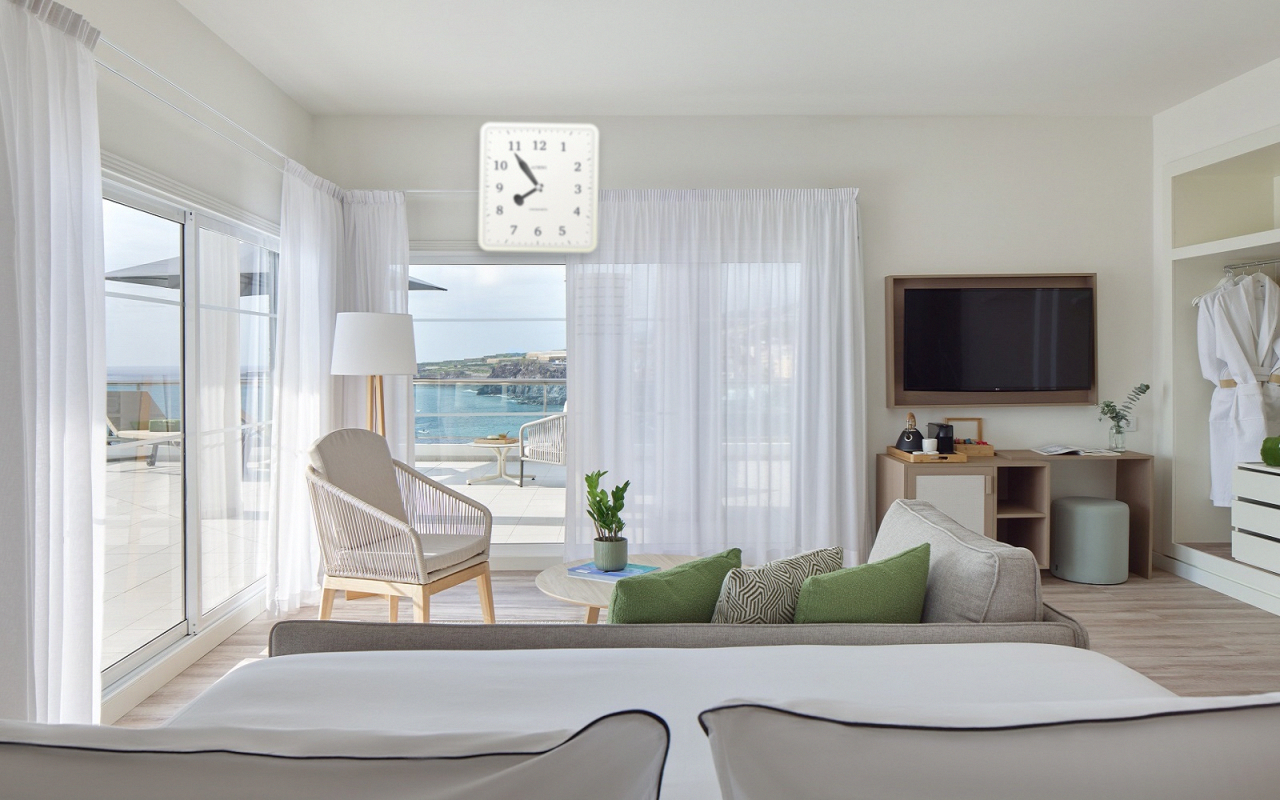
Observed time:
{"hour": 7, "minute": 54}
